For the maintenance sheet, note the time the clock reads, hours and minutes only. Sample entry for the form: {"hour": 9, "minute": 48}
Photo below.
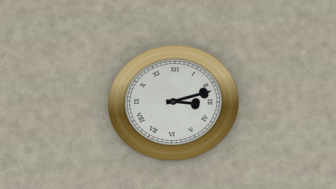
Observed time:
{"hour": 3, "minute": 12}
